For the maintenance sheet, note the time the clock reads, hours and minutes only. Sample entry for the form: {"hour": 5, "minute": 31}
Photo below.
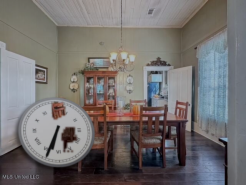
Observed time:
{"hour": 6, "minute": 34}
